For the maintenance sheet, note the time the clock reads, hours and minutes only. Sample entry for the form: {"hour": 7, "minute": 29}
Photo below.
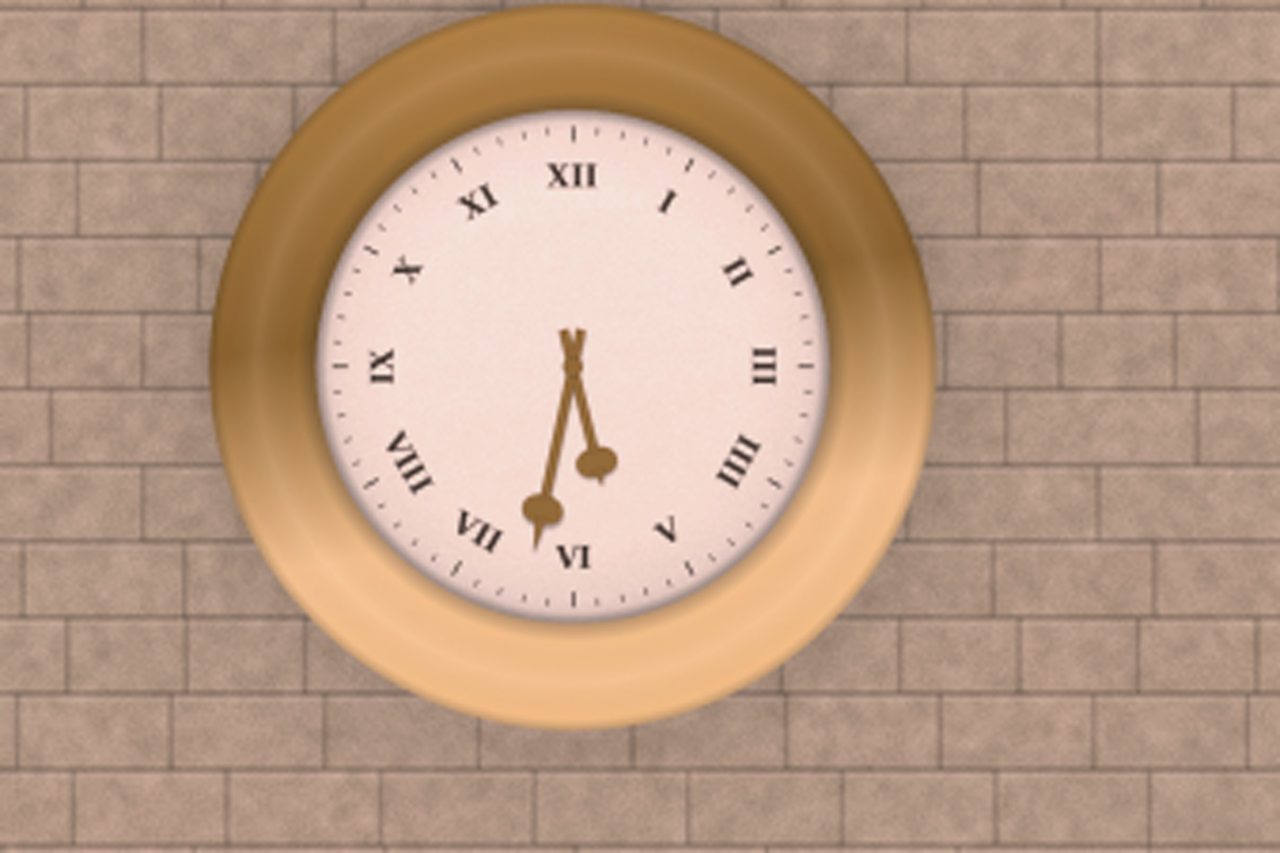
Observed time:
{"hour": 5, "minute": 32}
